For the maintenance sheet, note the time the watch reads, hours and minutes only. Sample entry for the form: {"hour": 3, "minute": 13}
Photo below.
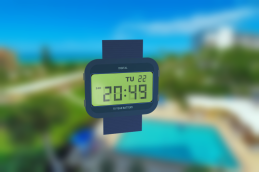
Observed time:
{"hour": 20, "minute": 49}
